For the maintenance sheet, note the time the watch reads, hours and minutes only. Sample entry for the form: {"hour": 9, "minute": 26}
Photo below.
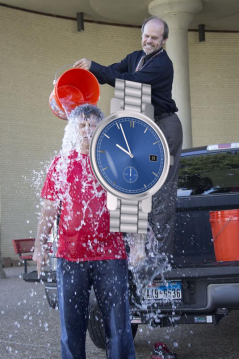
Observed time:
{"hour": 9, "minute": 56}
